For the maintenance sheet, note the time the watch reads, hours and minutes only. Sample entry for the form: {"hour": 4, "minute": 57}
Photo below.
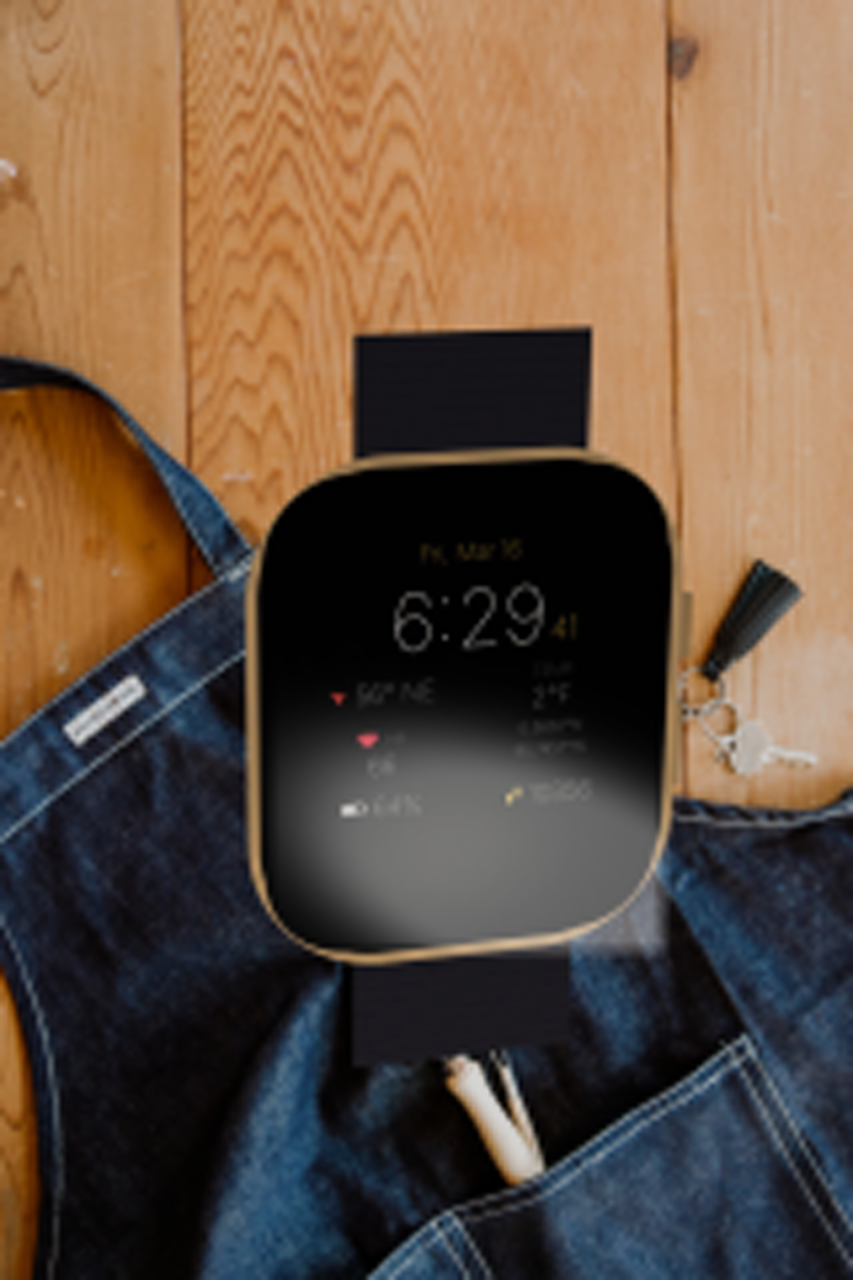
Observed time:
{"hour": 6, "minute": 29}
